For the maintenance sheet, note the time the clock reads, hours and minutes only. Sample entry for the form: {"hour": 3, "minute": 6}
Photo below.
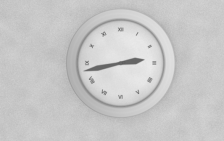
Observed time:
{"hour": 2, "minute": 43}
